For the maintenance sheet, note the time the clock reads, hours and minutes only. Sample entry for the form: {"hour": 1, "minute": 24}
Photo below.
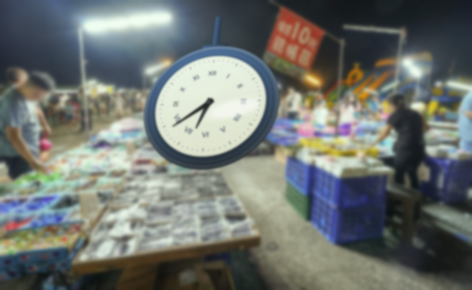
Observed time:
{"hour": 6, "minute": 39}
